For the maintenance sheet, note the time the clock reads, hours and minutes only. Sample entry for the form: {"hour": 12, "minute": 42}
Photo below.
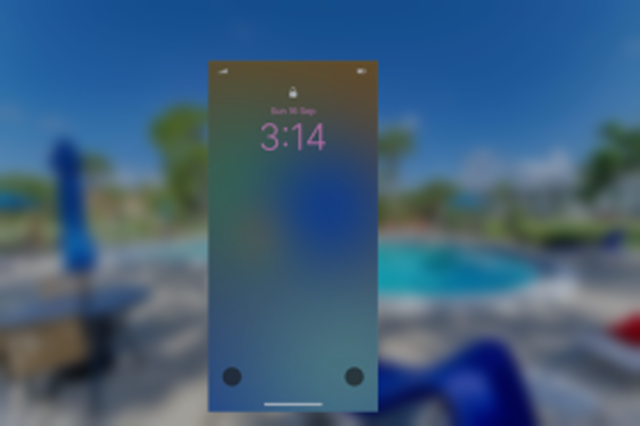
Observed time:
{"hour": 3, "minute": 14}
